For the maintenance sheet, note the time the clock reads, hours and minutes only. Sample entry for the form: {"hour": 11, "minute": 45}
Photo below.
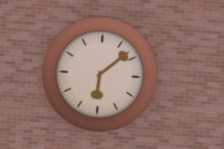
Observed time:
{"hour": 6, "minute": 8}
